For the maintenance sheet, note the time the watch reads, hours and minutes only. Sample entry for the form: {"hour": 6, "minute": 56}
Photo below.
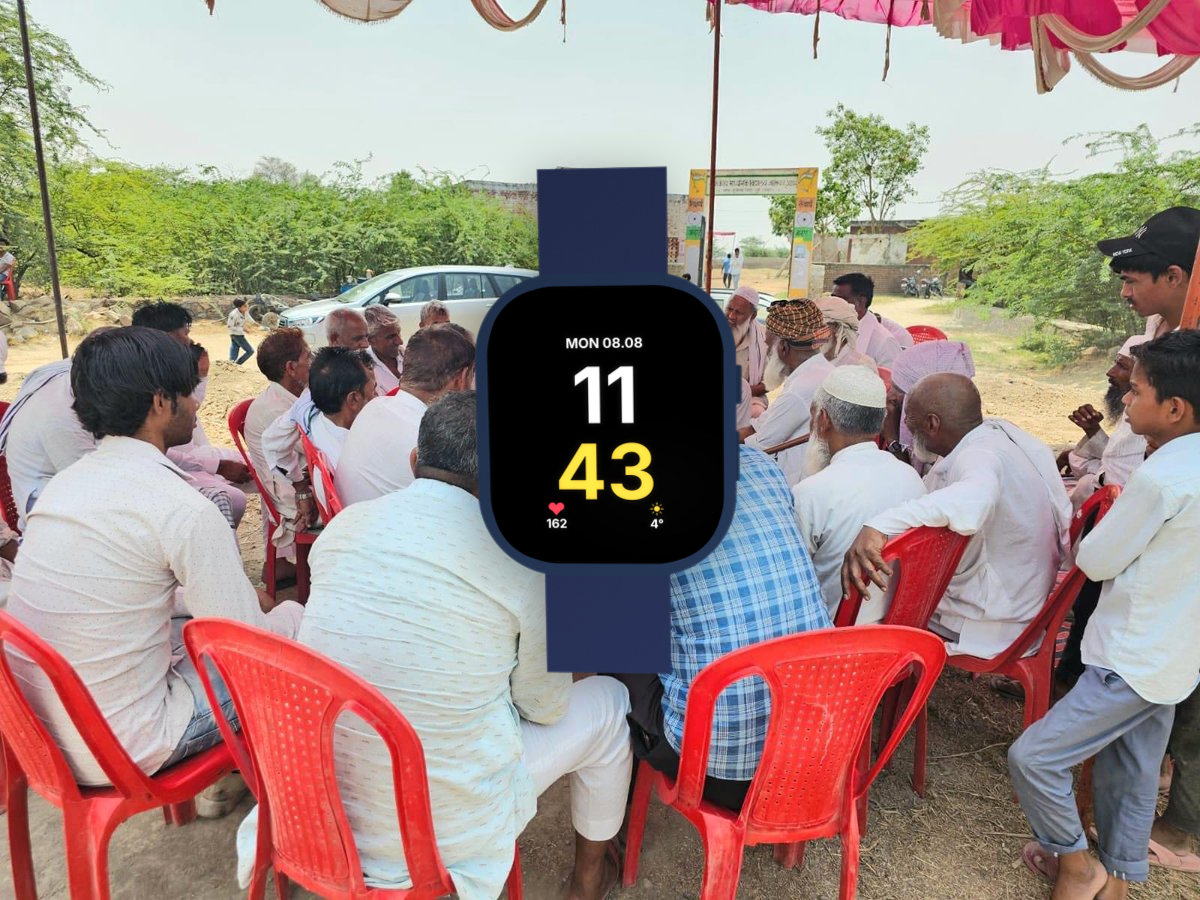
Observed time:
{"hour": 11, "minute": 43}
